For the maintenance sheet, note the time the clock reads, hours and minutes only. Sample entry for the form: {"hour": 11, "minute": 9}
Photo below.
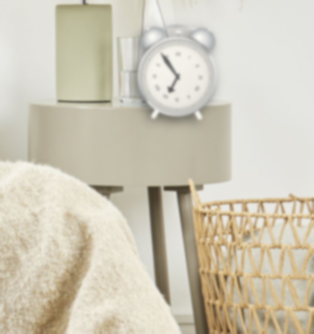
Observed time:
{"hour": 6, "minute": 54}
